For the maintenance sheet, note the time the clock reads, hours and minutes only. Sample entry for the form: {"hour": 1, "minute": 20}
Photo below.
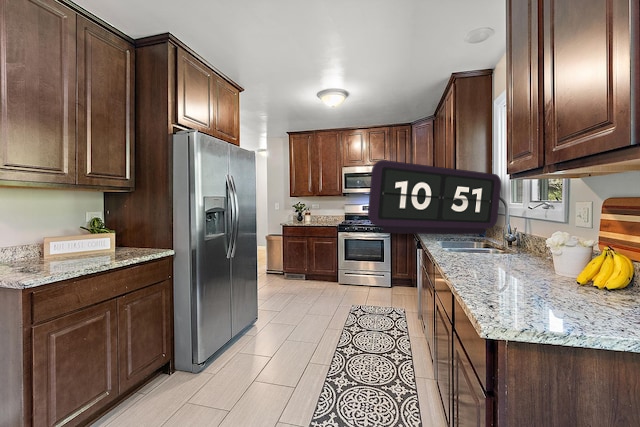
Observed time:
{"hour": 10, "minute": 51}
